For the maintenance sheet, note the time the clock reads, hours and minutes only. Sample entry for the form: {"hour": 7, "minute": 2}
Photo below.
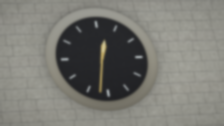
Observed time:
{"hour": 12, "minute": 32}
